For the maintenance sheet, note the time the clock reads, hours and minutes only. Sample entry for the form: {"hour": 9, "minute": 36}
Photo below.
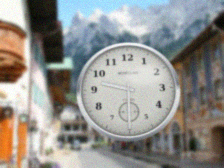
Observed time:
{"hour": 9, "minute": 30}
